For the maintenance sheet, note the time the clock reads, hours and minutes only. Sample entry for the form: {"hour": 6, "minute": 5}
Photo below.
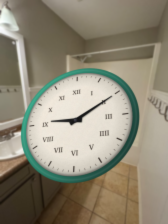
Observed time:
{"hour": 9, "minute": 10}
